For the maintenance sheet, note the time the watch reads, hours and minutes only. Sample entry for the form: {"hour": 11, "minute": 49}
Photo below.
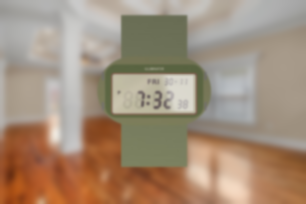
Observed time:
{"hour": 7, "minute": 32}
